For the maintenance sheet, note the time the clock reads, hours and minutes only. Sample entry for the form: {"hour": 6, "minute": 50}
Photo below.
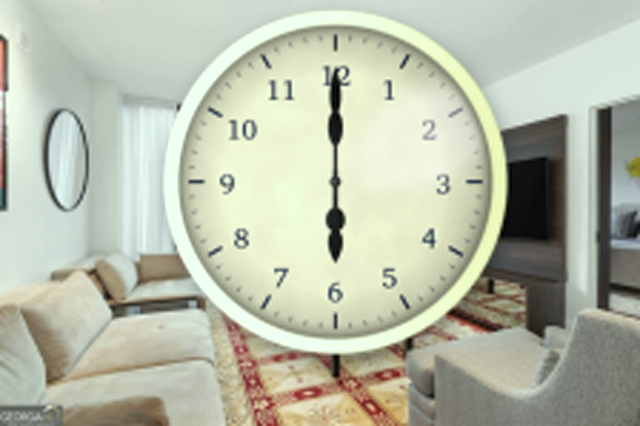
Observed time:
{"hour": 6, "minute": 0}
